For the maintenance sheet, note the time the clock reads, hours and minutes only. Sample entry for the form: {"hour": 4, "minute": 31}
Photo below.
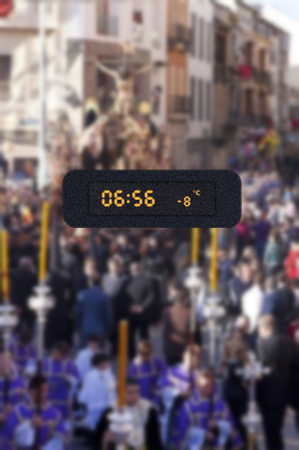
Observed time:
{"hour": 6, "minute": 56}
